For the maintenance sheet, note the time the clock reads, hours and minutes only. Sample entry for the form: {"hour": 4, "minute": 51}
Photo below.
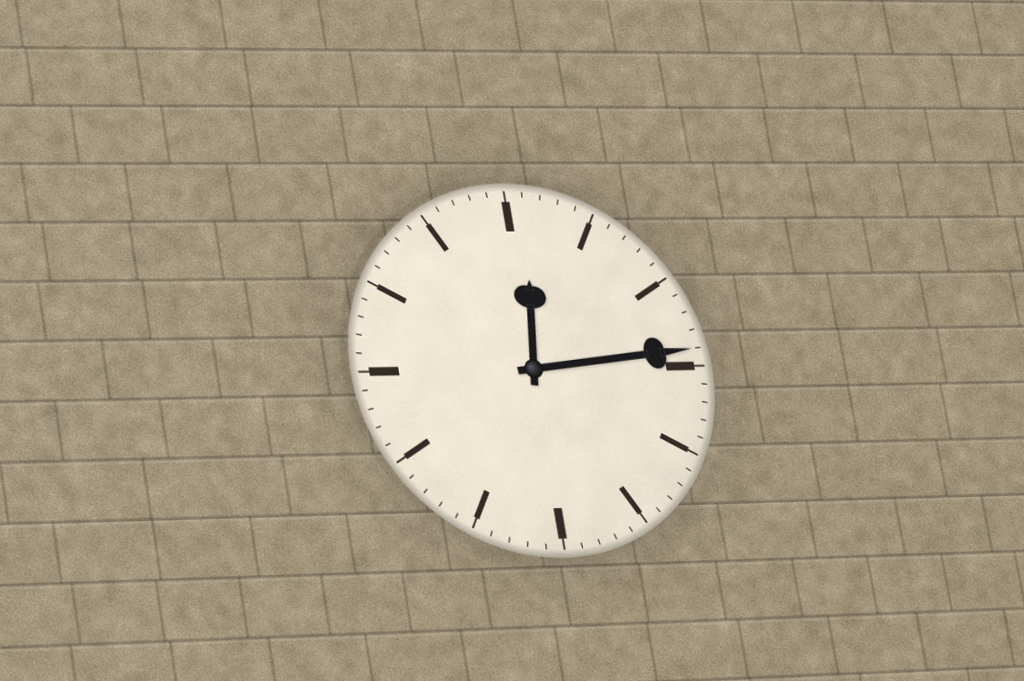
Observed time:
{"hour": 12, "minute": 14}
